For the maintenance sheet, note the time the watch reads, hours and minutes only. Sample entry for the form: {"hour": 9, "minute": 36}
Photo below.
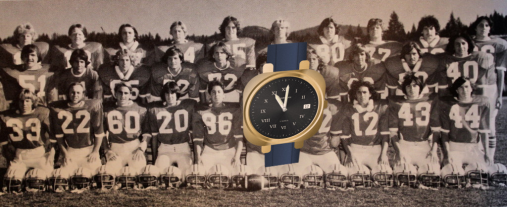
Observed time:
{"hour": 11, "minute": 1}
